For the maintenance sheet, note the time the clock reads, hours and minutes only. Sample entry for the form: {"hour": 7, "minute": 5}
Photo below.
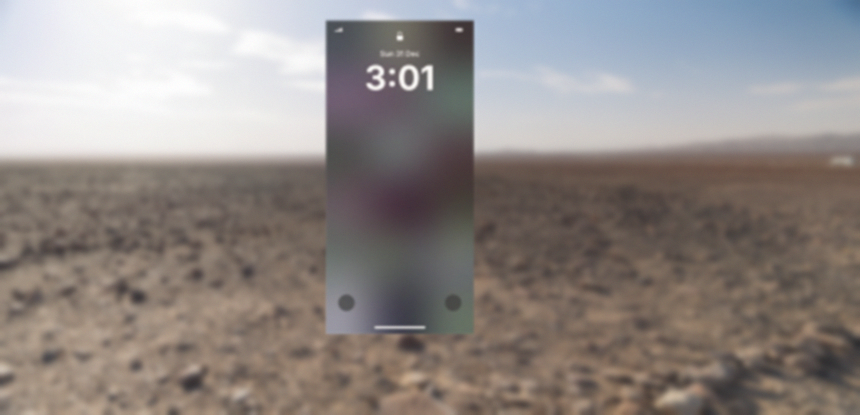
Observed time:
{"hour": 3, "minute": 1}
